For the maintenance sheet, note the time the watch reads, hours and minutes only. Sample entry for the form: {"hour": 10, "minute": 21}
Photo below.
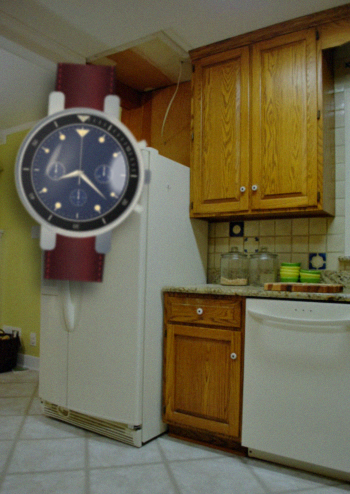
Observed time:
{"hour": 8, "minute": 22}
